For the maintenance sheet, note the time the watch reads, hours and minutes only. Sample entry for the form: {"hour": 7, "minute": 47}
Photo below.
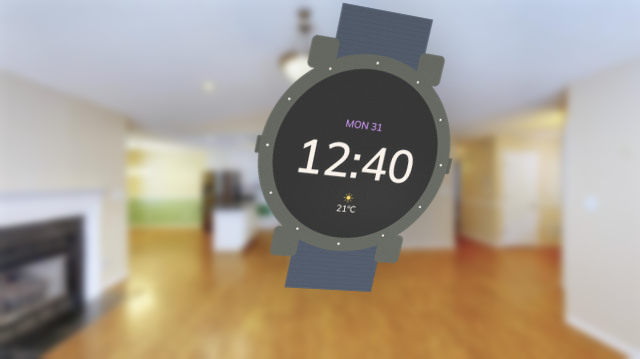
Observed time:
{"hour": 12, "minute": 40}
